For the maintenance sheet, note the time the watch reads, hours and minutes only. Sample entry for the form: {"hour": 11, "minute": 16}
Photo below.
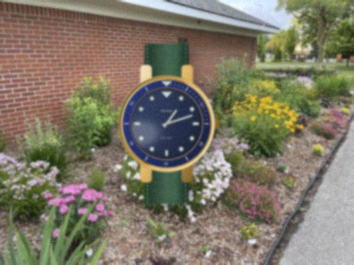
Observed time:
{"hour": 1, "minute": 12}
